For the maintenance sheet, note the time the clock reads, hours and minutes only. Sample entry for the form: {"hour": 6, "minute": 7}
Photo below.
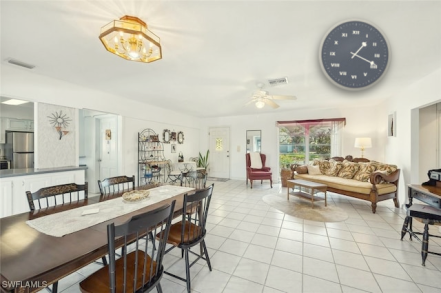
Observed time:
{"hour": 1, "minute": 19}
